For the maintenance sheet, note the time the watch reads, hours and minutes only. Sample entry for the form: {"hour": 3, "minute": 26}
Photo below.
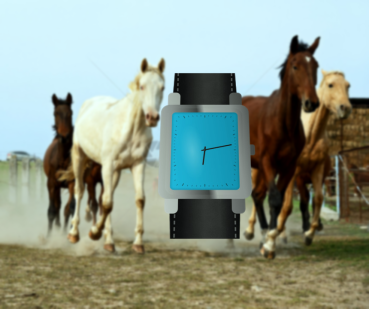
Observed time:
{"hour": 6, "minute": 13}
